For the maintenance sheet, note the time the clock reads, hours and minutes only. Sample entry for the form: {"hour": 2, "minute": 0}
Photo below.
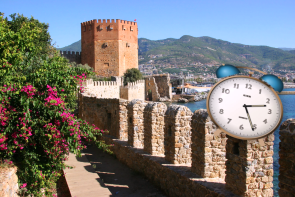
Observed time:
{"hour": 2, "minute": 26}
